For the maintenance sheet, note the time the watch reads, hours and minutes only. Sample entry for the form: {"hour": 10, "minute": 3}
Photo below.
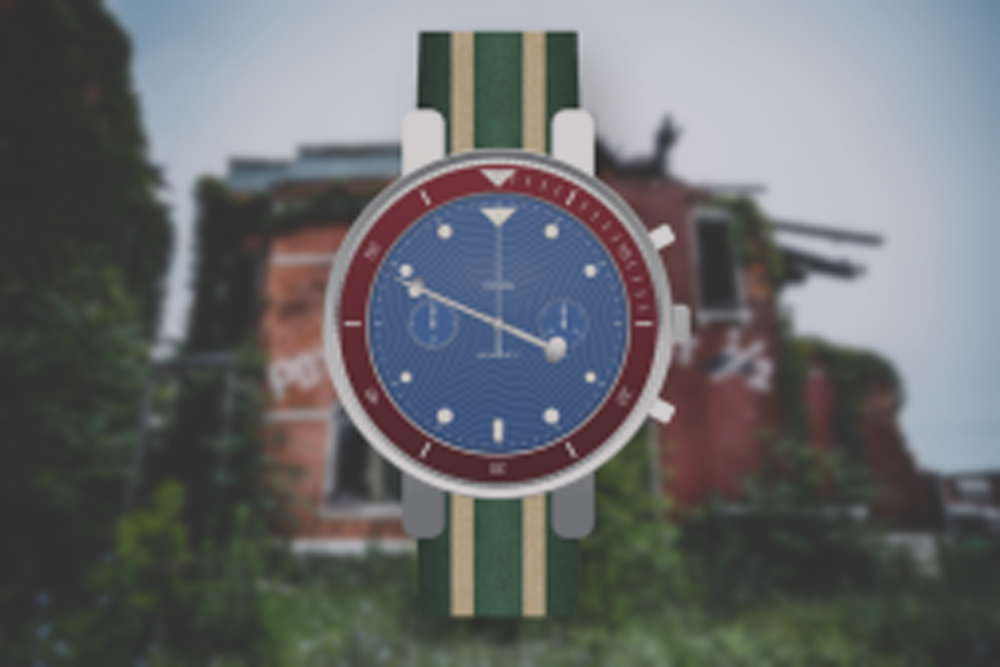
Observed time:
{"hour": 3, "minute": 49}
